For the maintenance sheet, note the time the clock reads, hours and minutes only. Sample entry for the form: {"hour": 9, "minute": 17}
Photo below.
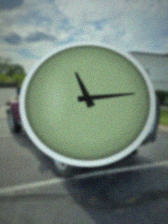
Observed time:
{"hour": 11, "minute": 14}
